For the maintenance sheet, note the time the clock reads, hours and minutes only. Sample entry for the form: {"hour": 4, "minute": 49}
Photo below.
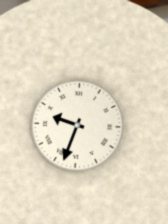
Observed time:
{"hour": 9, "minute": 33}
